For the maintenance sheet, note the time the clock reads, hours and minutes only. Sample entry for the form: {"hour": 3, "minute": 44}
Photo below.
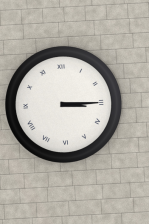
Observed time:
{"hour": 3, "minute": 15}
